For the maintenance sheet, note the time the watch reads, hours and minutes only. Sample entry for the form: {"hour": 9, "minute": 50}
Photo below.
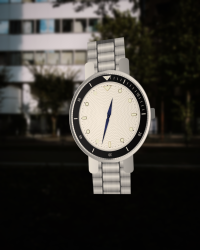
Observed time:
{"hour": 12, "minute": 33}
